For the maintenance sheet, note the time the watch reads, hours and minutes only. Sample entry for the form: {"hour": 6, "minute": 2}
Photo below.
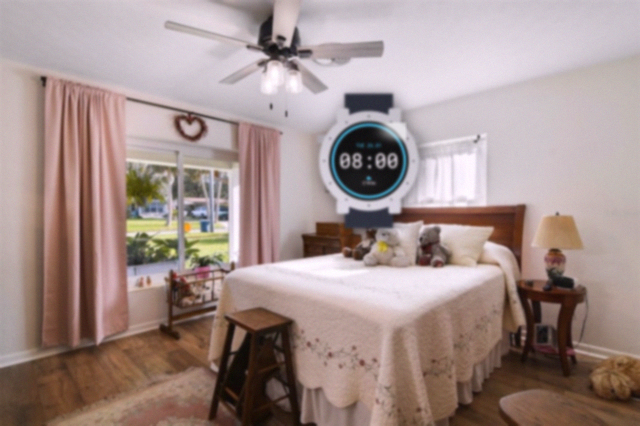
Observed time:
{"hour": 8, "minute": 0}
